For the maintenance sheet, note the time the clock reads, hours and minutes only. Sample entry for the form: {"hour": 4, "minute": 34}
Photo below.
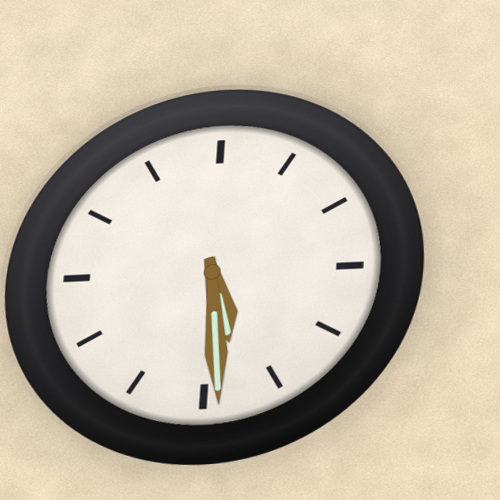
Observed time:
{"hour": 5, "minute": 29}
